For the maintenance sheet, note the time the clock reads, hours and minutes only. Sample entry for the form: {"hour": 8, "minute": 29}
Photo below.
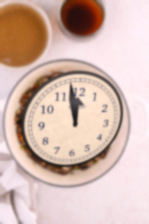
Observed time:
{"hour": 11, "minute": 58}
